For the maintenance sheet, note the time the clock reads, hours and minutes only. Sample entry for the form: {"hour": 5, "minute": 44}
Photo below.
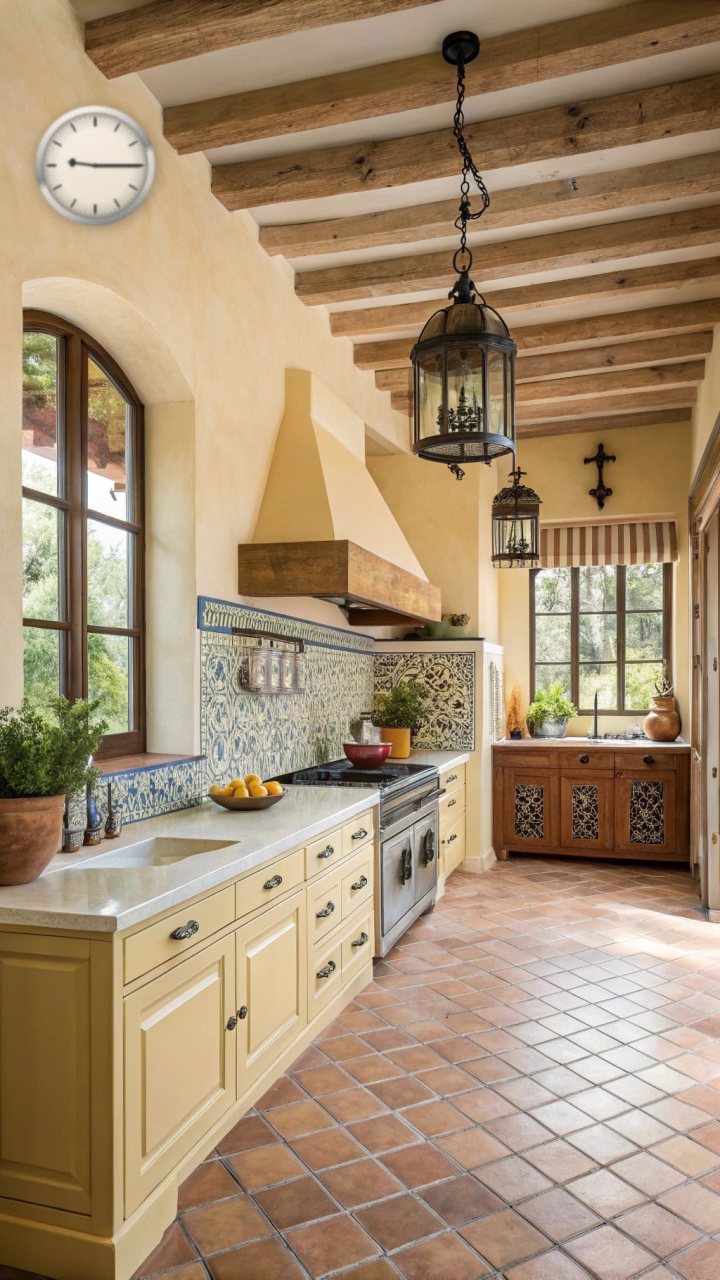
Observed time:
{"hour": 9, "minute": 15}
